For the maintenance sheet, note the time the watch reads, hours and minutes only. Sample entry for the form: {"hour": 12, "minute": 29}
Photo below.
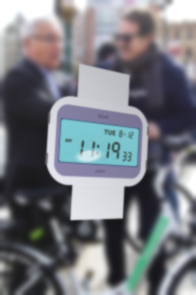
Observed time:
{"hour": 11, "minute": 19}
